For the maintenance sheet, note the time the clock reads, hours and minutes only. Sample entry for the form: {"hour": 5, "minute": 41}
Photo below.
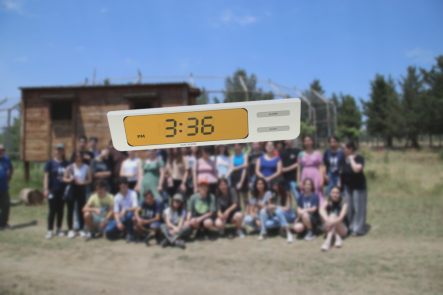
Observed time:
{"hour": 3, "minute": 36}
